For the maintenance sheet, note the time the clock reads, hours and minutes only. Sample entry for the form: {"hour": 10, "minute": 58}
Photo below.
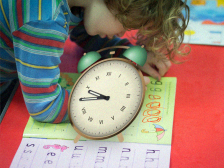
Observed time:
{"hour": 9, "minute": 45}
